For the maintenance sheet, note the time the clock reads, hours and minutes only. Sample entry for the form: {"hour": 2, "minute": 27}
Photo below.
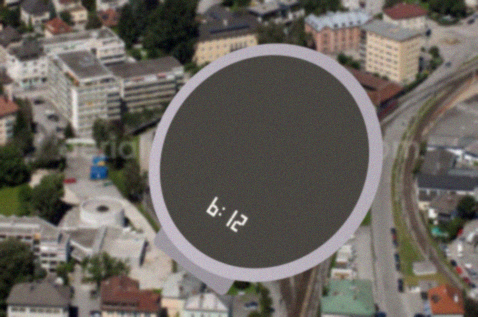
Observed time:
{"hour": 6, "minute": 12}
